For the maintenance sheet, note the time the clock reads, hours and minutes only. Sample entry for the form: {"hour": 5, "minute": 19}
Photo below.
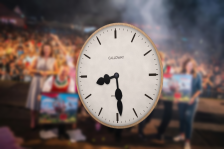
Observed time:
{"hour": 8, "minute": 29}
